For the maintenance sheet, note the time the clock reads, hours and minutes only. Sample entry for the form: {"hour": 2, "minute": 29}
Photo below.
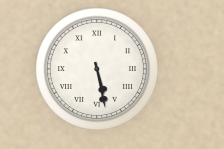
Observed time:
{"hour": 5, "minute": 28}
